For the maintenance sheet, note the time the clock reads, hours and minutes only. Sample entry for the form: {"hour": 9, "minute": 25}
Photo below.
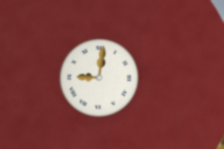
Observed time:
{"hour": 9, "minute": 1}
